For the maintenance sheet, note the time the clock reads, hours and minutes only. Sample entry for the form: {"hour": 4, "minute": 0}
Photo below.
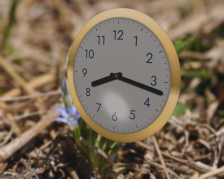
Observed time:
{"hour": 8, "minute": 17}
